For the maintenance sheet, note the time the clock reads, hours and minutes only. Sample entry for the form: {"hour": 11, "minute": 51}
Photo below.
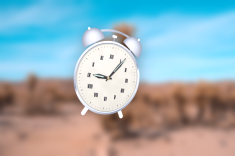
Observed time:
{"hour": 9, "minute": 6}
